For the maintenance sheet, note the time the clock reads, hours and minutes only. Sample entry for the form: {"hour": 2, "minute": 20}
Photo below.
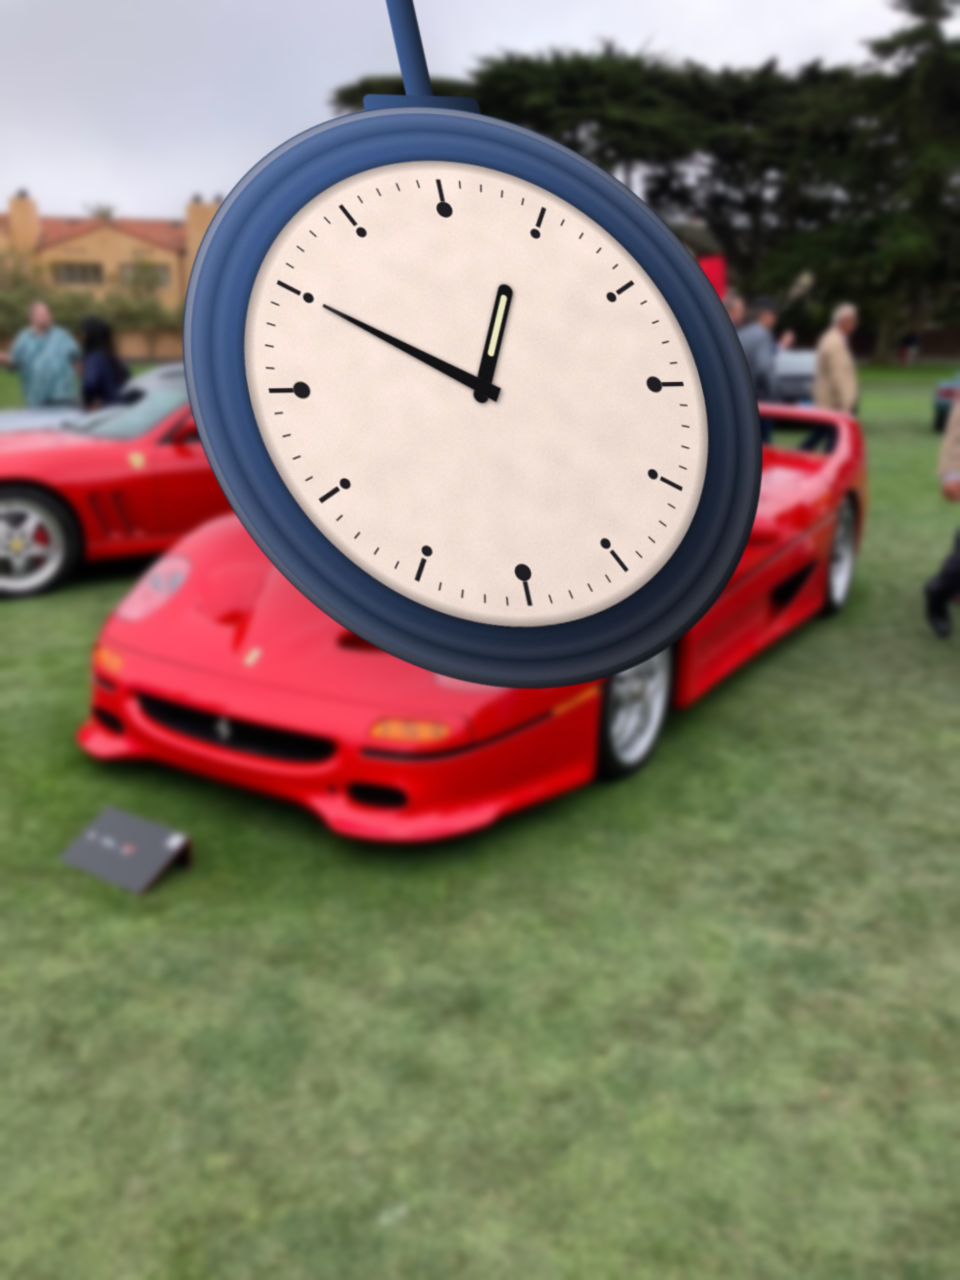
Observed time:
{"hour": 12, "minute": 50}
